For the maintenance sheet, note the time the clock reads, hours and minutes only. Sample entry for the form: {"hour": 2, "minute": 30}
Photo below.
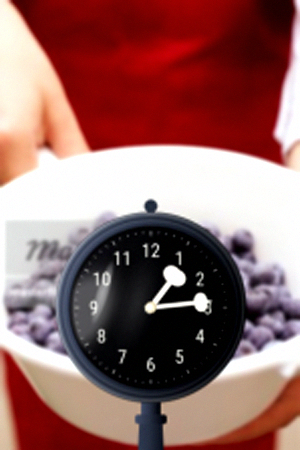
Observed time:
{"hour": 1, "minute": 14}
